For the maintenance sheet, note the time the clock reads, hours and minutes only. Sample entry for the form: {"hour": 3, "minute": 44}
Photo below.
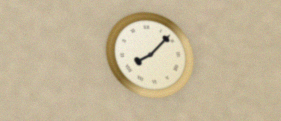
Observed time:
{"hour": 8, "minute": 8}
